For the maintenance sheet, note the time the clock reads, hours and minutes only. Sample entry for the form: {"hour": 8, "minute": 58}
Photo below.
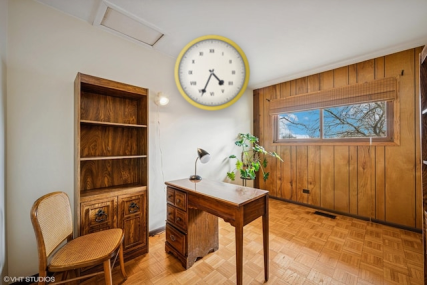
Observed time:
{"hour": 4, "minute": 34}
